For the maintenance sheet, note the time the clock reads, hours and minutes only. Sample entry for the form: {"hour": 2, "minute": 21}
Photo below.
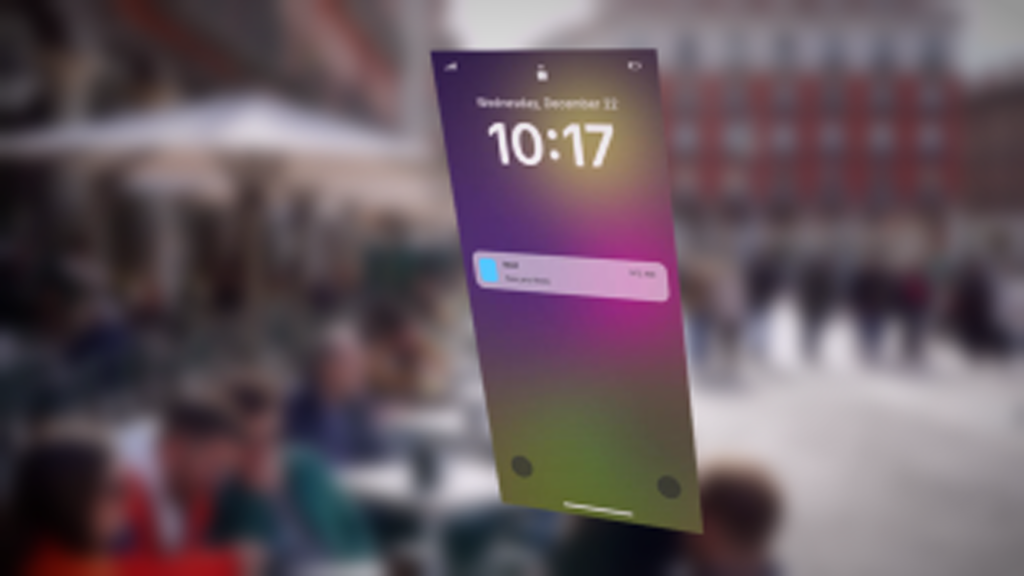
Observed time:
{"hour": 10, "minute": 17}
